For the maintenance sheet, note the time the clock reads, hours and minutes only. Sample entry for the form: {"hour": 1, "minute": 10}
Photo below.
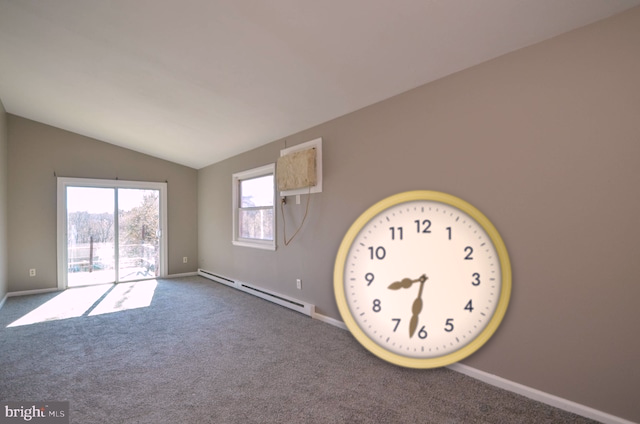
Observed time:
{"hour": 8, "minute": 32}
